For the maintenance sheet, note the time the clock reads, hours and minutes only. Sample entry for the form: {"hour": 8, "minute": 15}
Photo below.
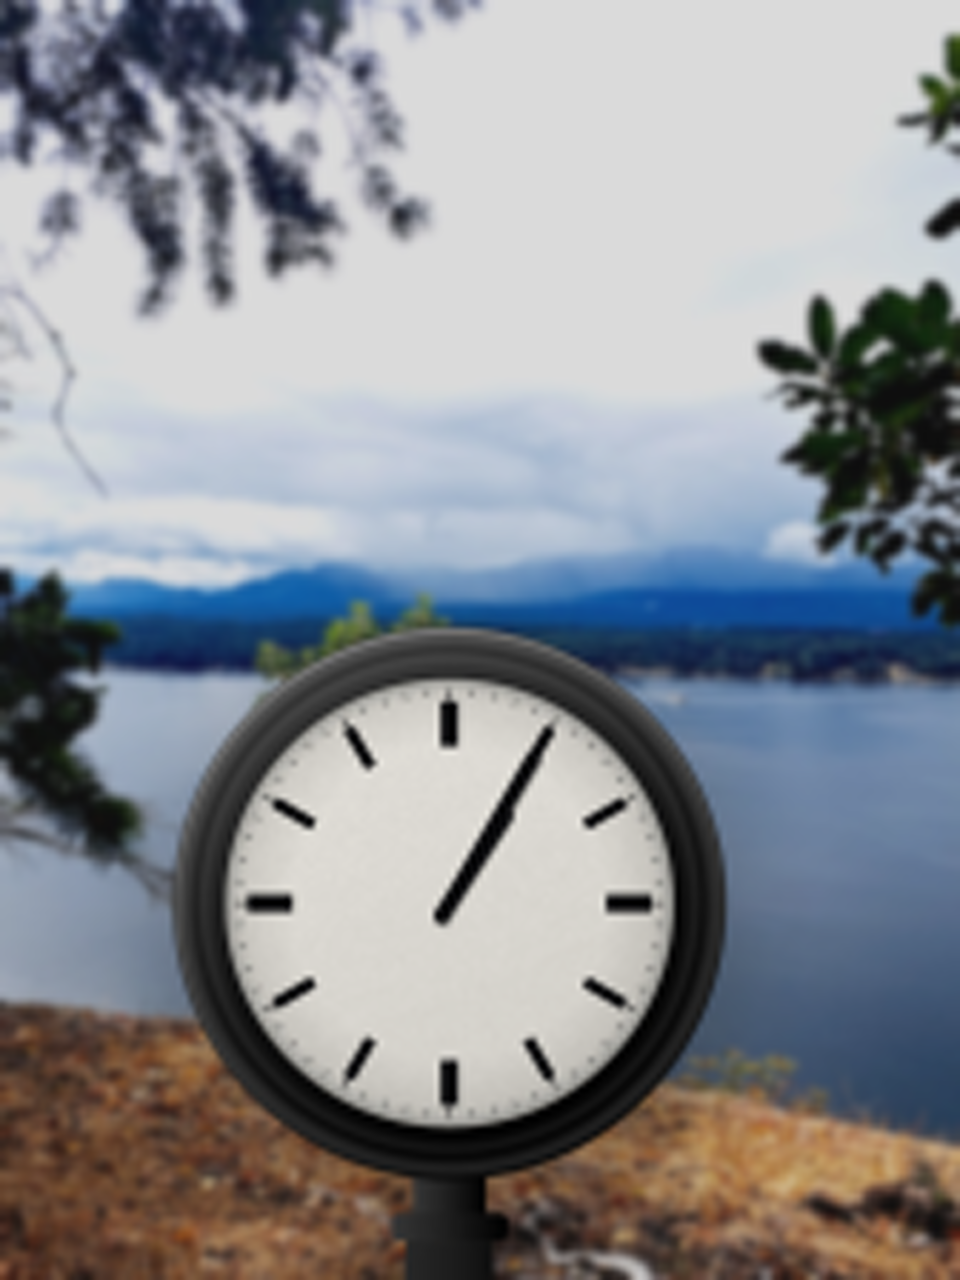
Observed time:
{"hour": 1, "minute": 5}
